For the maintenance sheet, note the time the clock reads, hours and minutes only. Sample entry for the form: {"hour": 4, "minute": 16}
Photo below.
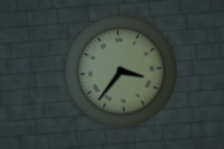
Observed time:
{"hour": 3, "minute": 37}
